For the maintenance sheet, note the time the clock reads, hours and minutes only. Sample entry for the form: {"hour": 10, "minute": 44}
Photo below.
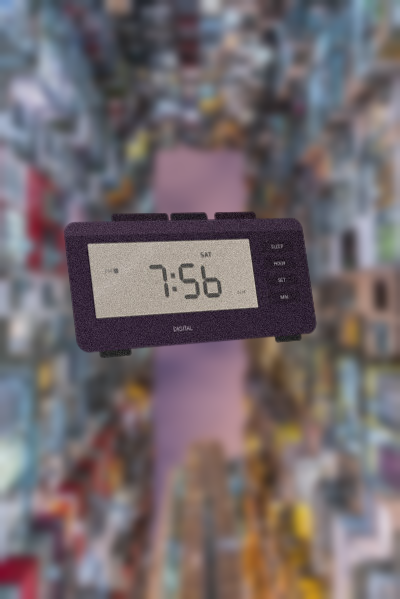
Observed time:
{"hour": 7, "minute": 56}
